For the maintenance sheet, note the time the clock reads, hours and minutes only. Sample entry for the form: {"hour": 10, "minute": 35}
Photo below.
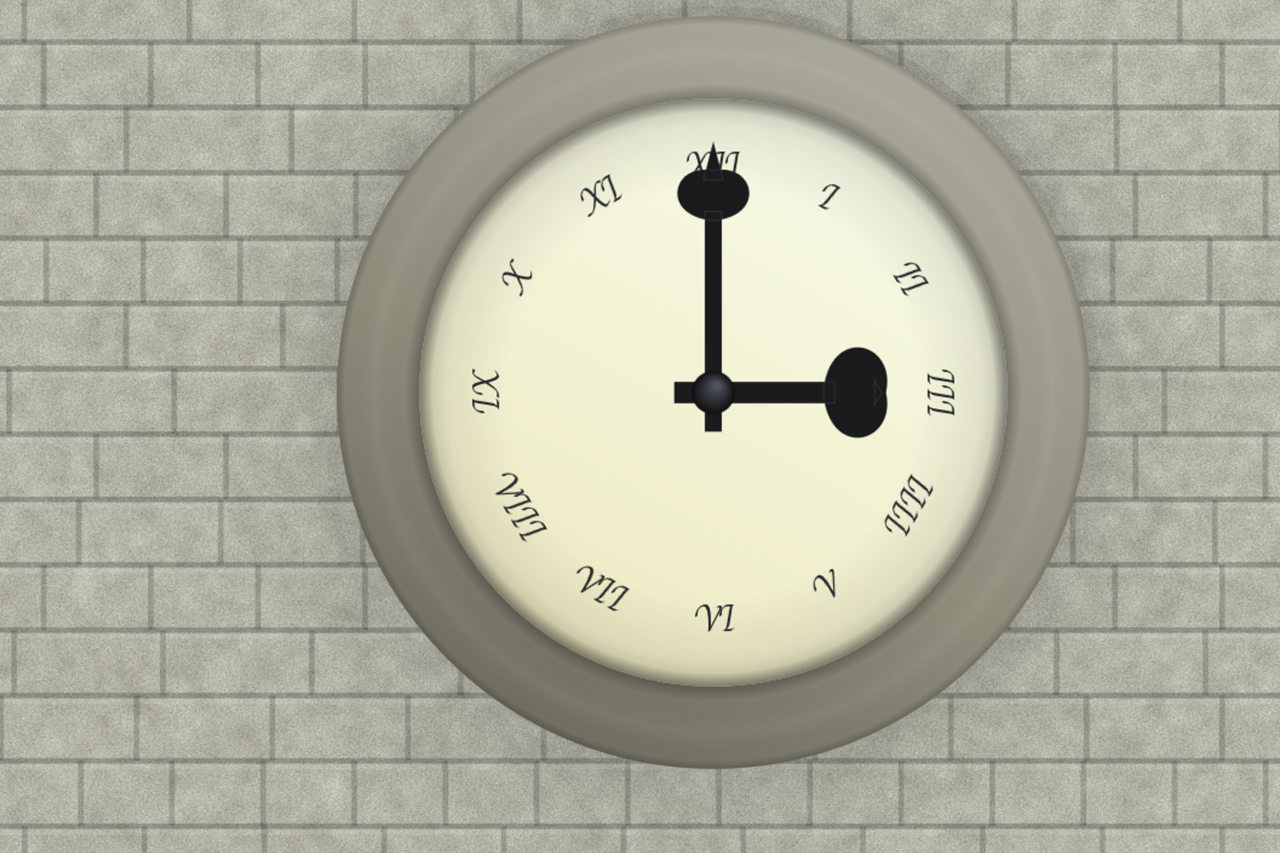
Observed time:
{"hour": 3, "minute": 0}
